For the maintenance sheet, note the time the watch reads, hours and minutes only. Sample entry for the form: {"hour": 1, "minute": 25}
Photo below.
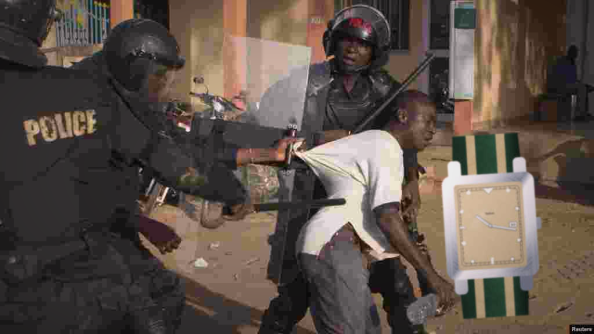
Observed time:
{"hour": 10, "minute": 17}
